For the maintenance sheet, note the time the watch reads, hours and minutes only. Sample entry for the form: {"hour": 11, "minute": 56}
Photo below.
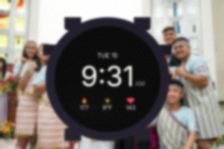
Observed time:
{"hour": 9, "minute": 31}
